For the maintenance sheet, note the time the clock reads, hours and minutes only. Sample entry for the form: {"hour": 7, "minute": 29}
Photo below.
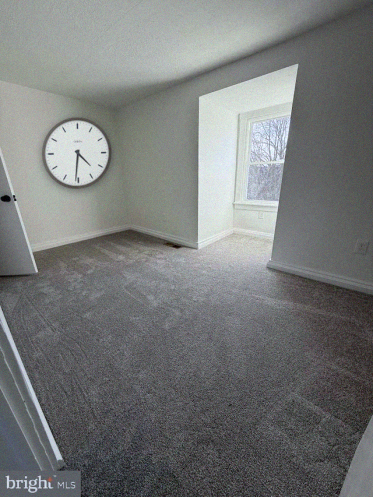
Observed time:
{"hour": 4, "minute": 31}
